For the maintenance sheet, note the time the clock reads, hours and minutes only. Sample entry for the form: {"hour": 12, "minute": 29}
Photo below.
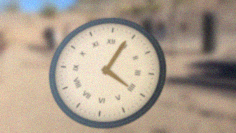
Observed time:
{"hour": 4, "minute": 4}
